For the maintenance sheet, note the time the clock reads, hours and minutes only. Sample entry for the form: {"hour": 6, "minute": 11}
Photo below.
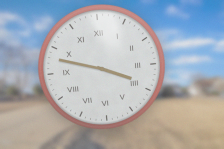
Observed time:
{"hour": 3, "minute": 48}
